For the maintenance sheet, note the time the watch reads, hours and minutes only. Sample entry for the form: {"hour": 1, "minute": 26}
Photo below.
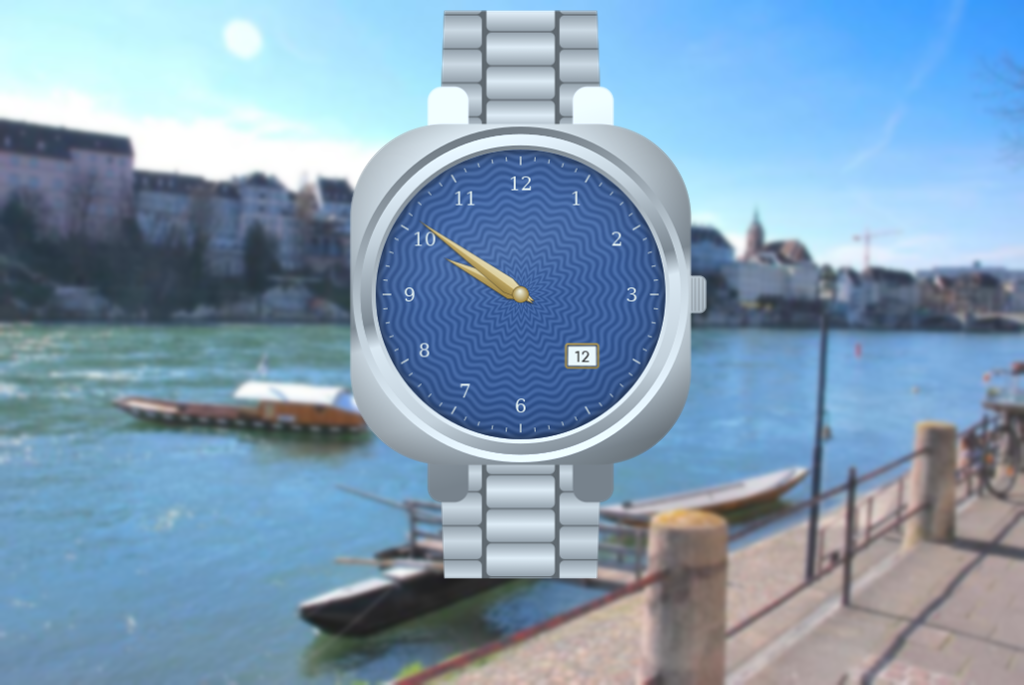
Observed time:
{"hour": 9, "minute": 51}
